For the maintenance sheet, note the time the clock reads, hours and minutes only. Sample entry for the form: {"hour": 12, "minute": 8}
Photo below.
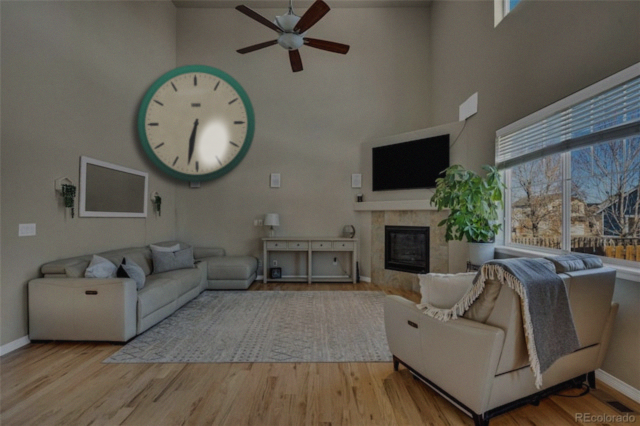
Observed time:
{"hour": 6, "minute": 32}
